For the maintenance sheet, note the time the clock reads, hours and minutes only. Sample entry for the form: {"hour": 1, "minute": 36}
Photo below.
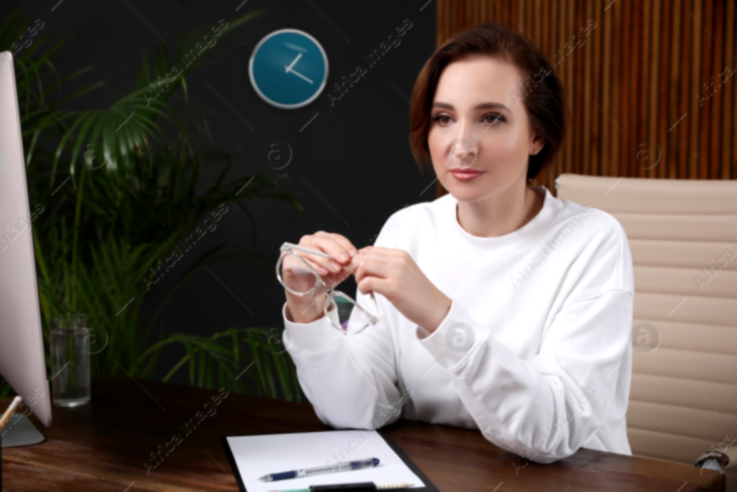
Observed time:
{"hour": 1, "minute": 20}
